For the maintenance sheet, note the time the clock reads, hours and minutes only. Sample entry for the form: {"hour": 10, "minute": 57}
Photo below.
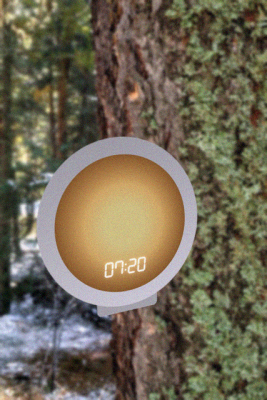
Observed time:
{"hour": 7, "minute": 20}
